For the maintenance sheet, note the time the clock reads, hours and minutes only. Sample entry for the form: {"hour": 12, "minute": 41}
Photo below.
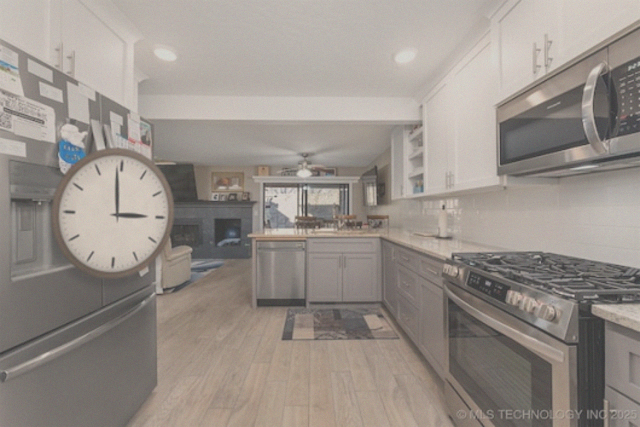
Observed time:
{"hour": 2, "minute": 59}
